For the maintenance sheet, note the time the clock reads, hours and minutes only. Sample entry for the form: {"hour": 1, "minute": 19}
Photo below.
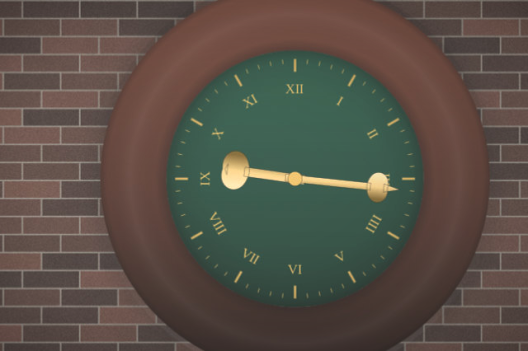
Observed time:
{"hour": 9, "minute": 16}
